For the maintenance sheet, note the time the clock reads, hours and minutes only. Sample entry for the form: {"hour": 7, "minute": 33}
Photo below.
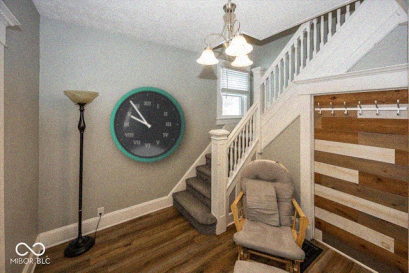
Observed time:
{"hour": 9, "minute": 54}
